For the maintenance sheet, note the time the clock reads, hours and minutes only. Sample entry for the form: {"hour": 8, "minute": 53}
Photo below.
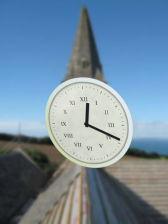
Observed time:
{"hour": 12, "minute": 19}
